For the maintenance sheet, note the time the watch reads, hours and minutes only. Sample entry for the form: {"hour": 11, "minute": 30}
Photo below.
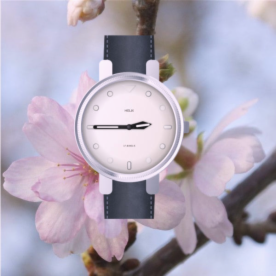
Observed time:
{"hour": 2, "minute": 45}
